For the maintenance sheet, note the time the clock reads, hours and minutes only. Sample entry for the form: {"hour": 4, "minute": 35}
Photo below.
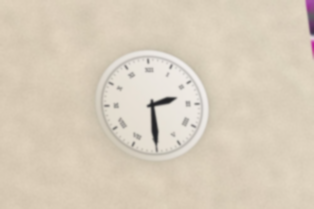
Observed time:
{"hour": 2, "minute": 30}
